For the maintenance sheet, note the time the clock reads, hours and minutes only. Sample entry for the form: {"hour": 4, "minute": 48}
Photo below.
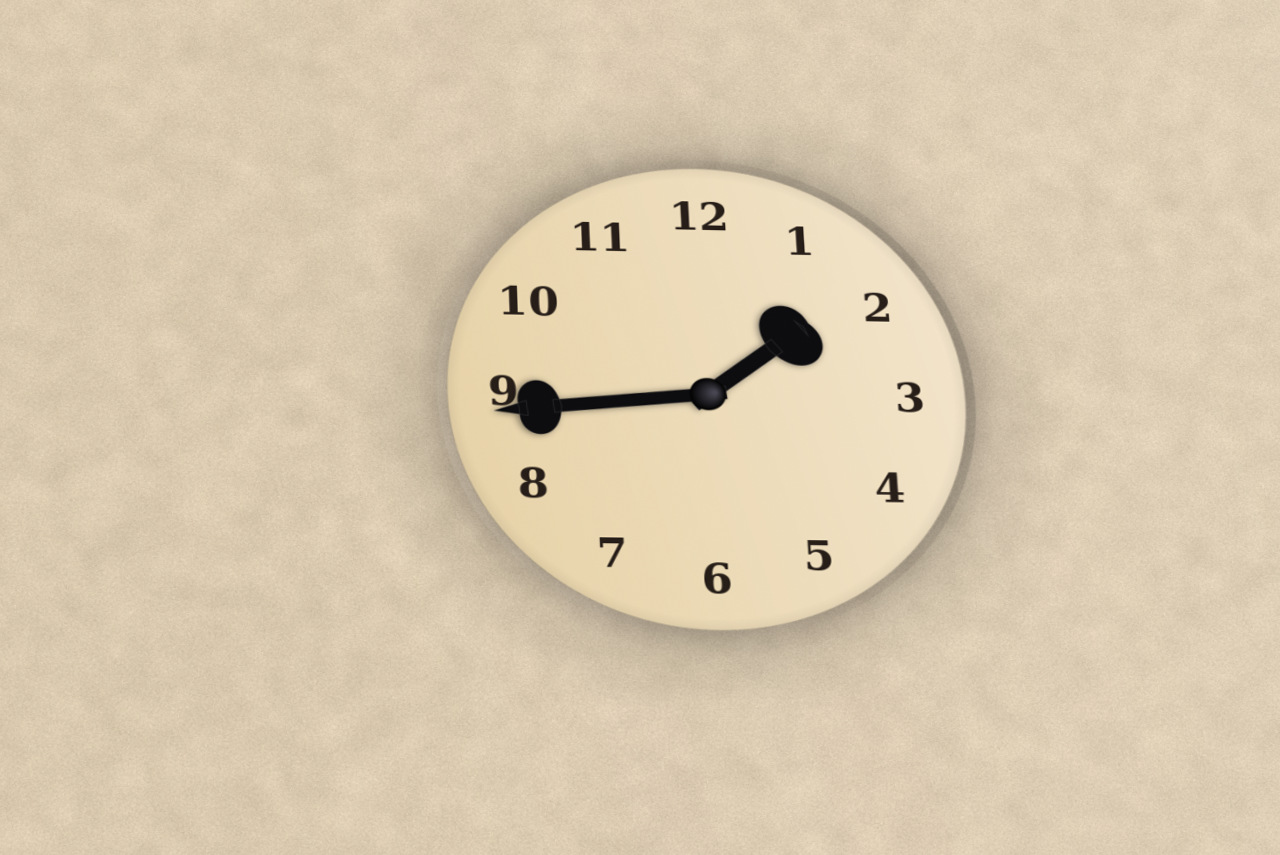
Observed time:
{"hour": 1, "minute": 44}
